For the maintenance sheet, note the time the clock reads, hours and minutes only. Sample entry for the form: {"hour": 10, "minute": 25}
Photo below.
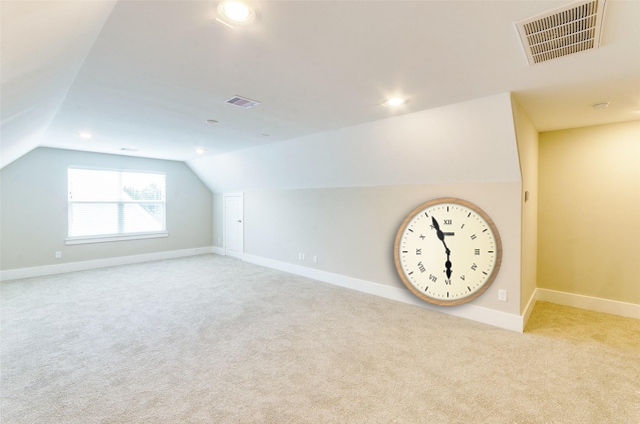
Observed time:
{"hour": 5, "minute": 56}
